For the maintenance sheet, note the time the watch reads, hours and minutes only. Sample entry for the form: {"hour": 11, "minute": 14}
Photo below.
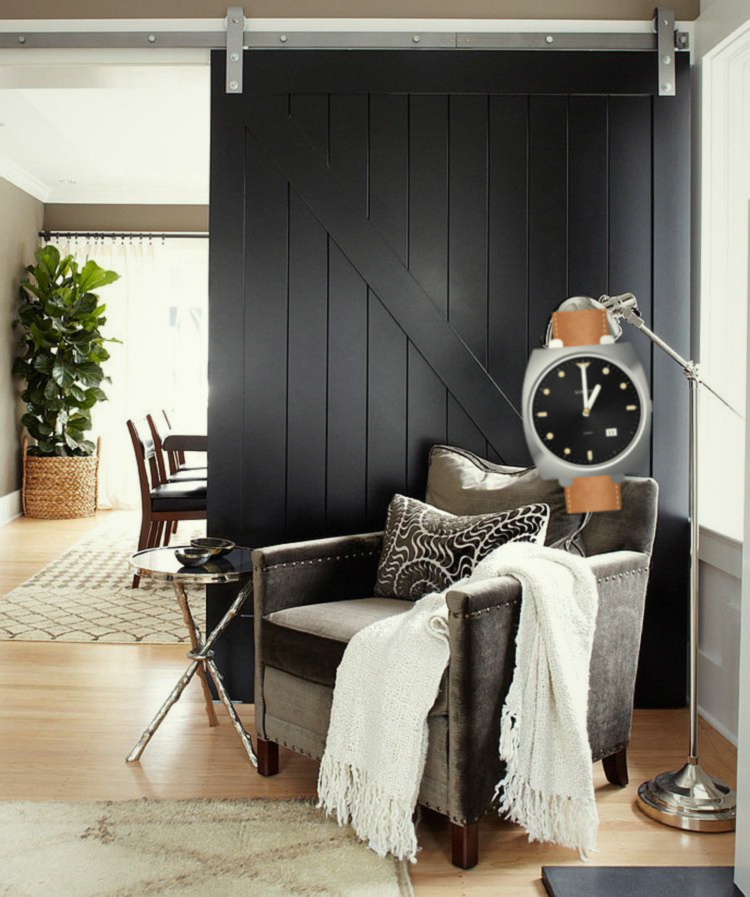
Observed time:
{"hour": 1, "minute": 0}
